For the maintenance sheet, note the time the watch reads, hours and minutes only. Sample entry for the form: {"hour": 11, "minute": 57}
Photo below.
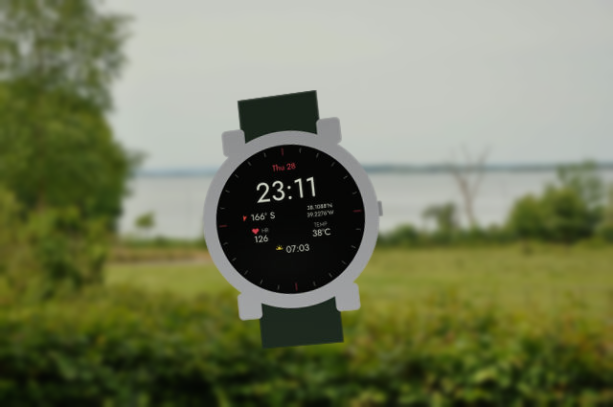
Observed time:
{"hour": 23, "minute": 11}
